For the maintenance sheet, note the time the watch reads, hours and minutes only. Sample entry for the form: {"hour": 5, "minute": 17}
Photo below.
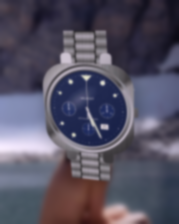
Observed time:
{"hour": 5, "minute": 26}
